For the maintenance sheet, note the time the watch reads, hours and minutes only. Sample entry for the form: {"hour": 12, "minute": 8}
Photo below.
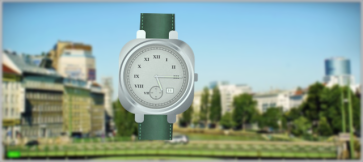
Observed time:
{"hour": 5, "minute": 15}
